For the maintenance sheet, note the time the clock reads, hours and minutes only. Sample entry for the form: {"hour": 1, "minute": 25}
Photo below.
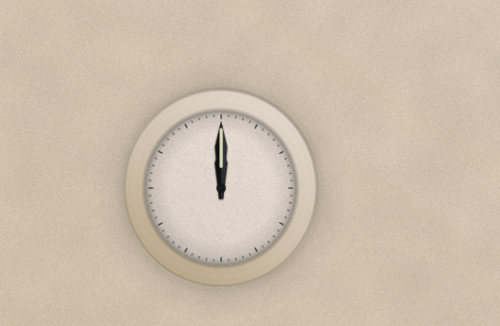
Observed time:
{"hour": 12, "minute": 0}
